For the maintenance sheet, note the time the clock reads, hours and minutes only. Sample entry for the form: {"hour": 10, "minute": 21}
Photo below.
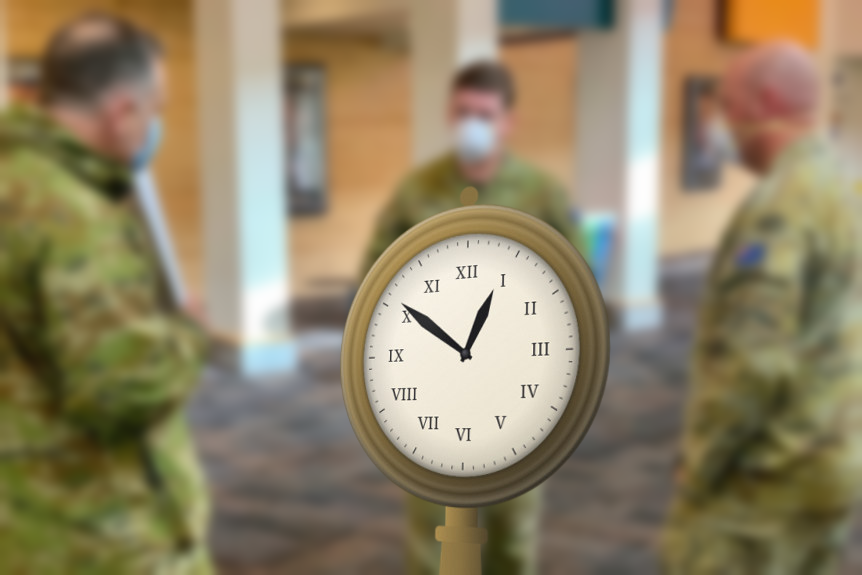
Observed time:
{"hour": 12, "minute": 51}
